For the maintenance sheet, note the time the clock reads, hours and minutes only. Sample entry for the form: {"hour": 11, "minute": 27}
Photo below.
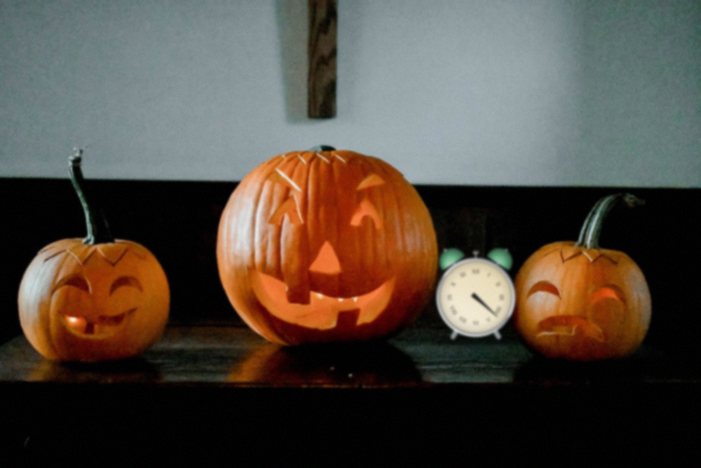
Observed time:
{"hour": 4, "minute": 22}
